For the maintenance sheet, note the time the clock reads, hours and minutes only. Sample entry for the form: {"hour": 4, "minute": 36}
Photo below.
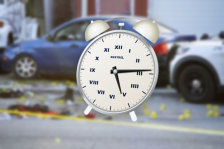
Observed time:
{"hour": 5, "minute": 14}
